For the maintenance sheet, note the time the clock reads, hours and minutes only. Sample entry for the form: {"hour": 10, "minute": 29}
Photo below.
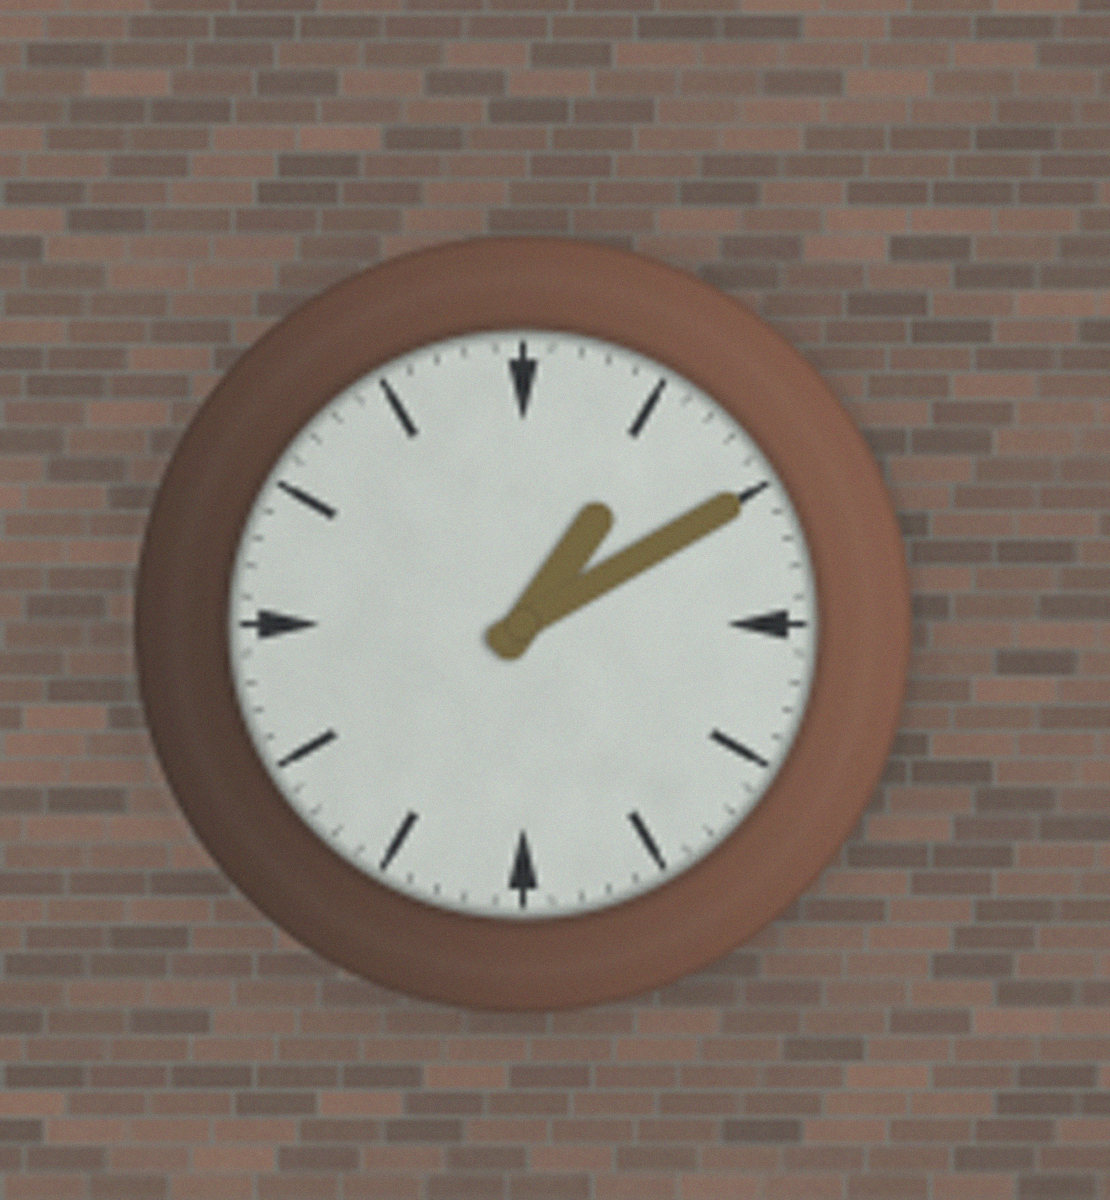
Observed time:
{"hour": 1, "minute": 10}
